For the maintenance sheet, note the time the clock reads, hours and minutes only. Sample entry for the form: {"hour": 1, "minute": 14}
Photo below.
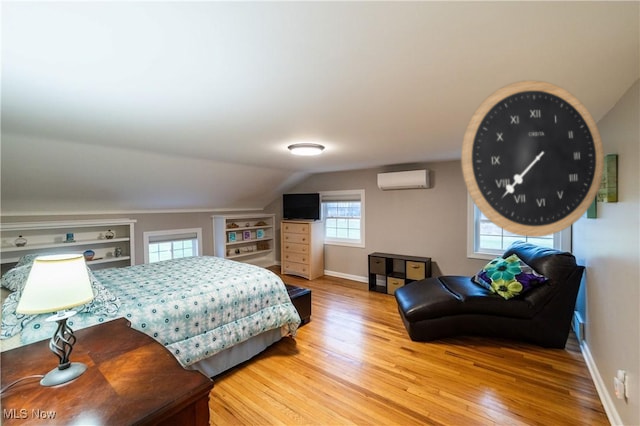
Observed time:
{"hour": 7, "minute": 38}
